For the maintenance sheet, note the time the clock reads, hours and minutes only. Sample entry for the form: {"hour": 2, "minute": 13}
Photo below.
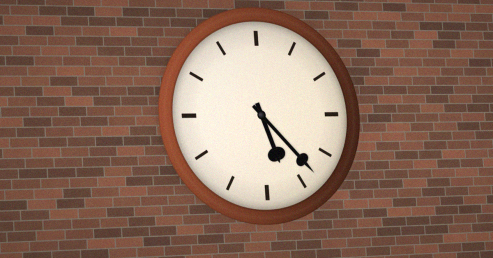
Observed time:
{"hour": 5, "minute": 23}
